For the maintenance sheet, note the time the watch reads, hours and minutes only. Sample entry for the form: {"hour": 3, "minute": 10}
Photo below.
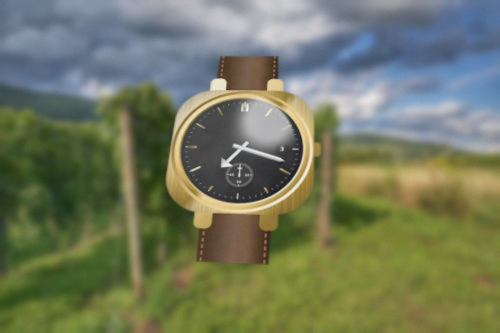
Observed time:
{"hour": 7, "minute": 18}
